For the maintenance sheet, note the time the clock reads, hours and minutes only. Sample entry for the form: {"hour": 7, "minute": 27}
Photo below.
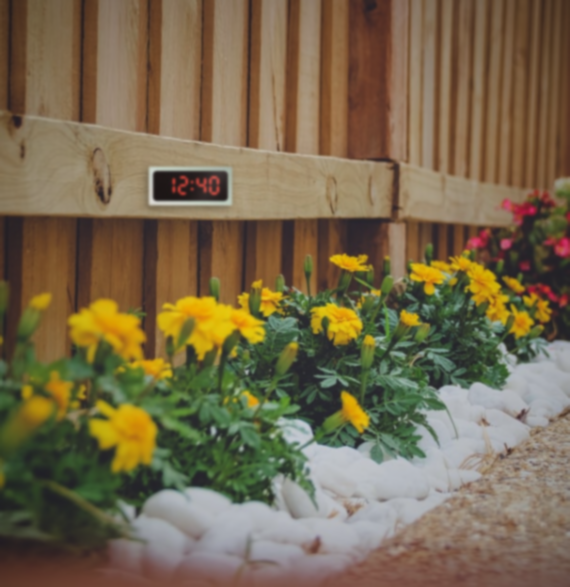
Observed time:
{"hour": 12, "minute": 40}
